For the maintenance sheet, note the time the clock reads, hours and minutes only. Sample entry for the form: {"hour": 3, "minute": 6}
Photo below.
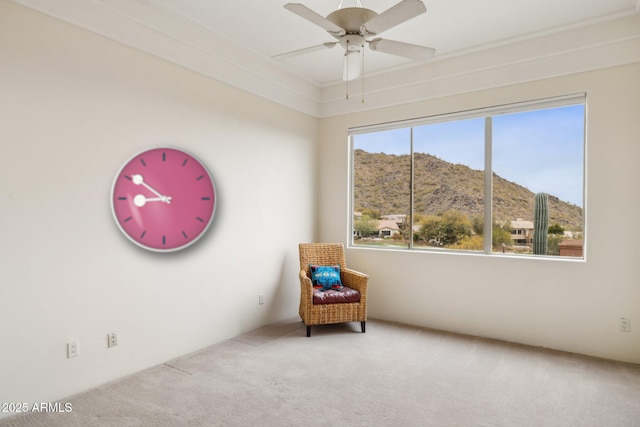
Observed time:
{"hour": 8, "minute": 51}
